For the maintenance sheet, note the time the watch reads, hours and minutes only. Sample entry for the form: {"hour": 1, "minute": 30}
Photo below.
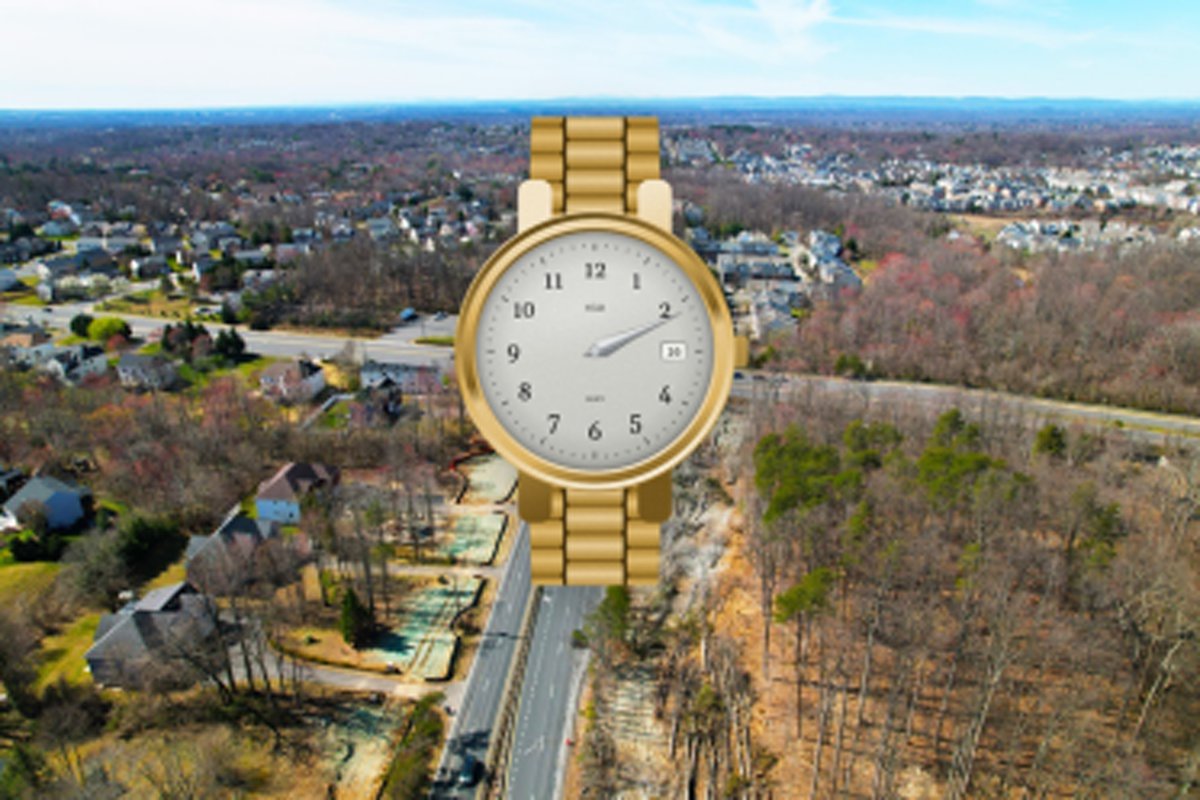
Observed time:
{"hour": 2, "minute": 11}
